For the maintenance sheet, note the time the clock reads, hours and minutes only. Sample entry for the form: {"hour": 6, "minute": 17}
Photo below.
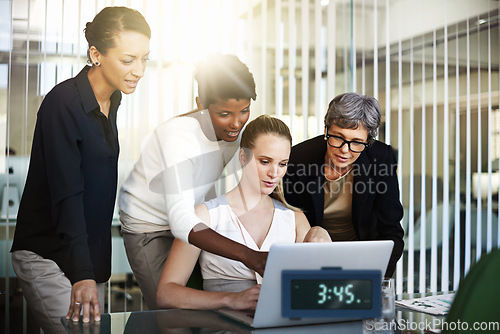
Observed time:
{"hour": 3, "minute": 45}
